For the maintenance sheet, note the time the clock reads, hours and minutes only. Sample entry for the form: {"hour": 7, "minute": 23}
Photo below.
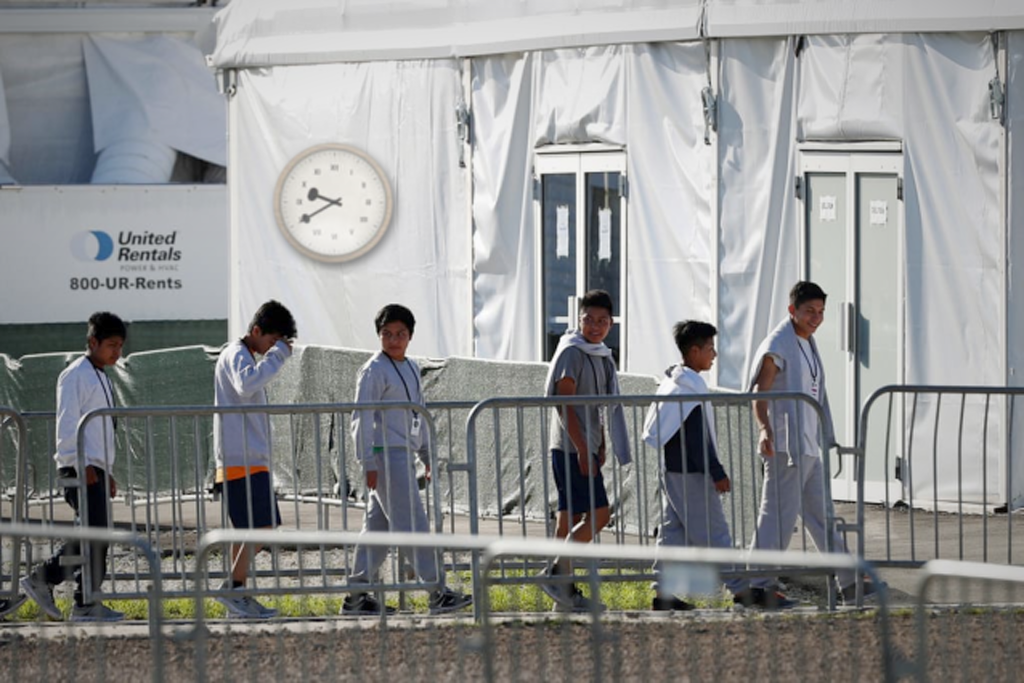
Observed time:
{"hour": 9, "minute": 40}
